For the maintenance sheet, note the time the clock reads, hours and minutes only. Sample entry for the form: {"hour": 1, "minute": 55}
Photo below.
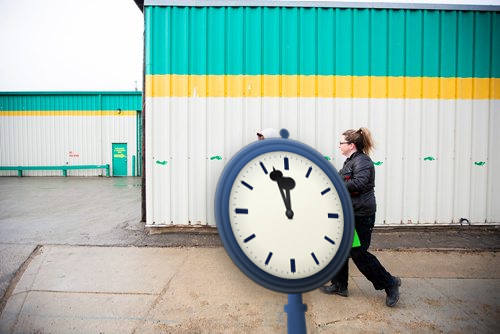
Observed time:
{"hour": 11, "minute": 57}
